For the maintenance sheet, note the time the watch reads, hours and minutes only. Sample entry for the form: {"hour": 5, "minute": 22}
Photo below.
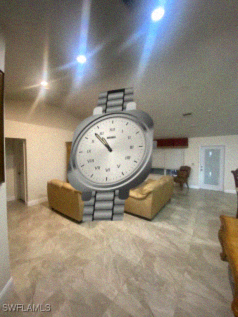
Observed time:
{"hour": 10, "minute": 53}
